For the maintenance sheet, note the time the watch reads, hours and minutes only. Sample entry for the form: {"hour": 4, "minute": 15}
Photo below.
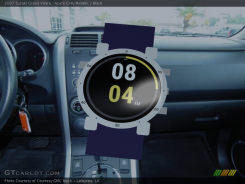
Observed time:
{"hour": 8, "minute": 4}
